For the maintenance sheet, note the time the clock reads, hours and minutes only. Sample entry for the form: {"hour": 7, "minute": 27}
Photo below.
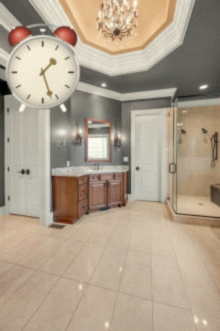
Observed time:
{"hour": 1, "minute": 27}
